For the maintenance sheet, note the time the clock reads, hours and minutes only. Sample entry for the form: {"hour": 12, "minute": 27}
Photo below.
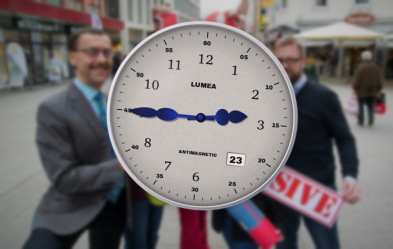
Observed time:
{"hour": 2, "minute": 45}
